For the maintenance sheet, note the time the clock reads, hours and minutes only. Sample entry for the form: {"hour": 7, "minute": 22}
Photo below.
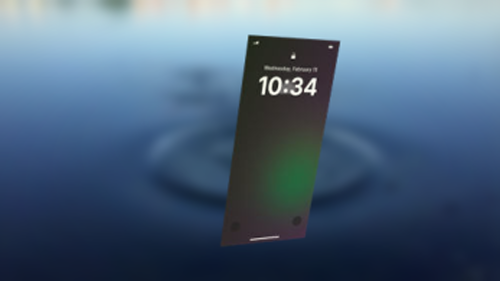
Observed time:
{"hour": 10, "minute": 34}
